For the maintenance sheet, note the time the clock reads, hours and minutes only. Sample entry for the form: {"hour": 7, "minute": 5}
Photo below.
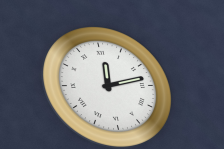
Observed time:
{"hour": 12, "minute": 13}
